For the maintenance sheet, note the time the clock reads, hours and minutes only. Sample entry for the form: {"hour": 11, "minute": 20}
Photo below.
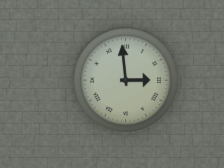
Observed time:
{"hour": 2, "minute": 59}
